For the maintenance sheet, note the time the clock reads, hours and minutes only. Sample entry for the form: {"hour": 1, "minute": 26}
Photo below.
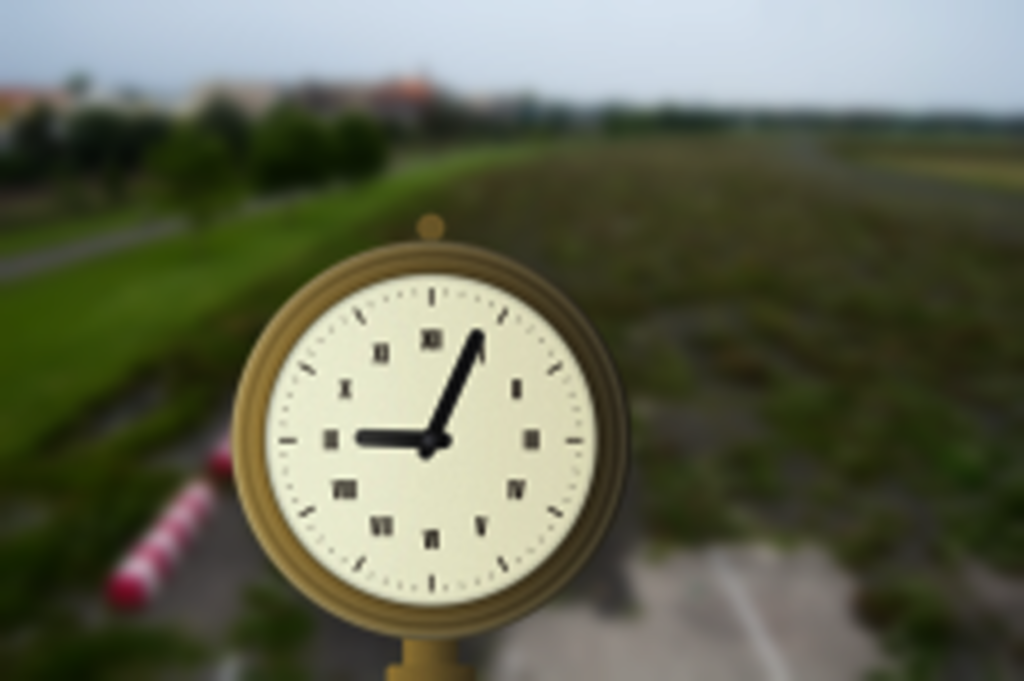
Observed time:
{"hour": 9, "minute": 4}
